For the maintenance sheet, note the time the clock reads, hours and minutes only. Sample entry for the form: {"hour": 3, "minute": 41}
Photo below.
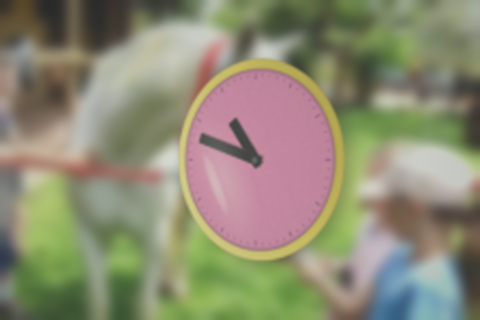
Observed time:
{"hour": 10, "minute": 48}
